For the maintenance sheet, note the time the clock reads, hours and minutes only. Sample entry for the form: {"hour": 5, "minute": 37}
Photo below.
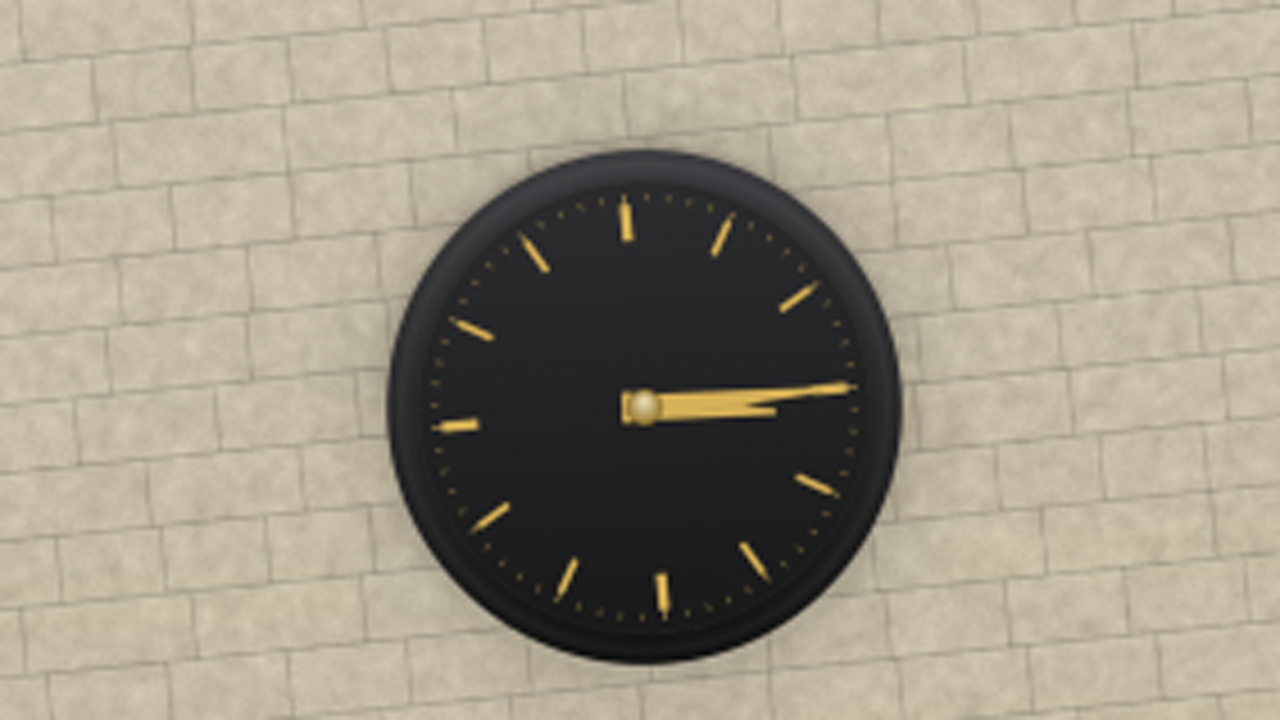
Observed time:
{"hour": 3, "minute": 15}
